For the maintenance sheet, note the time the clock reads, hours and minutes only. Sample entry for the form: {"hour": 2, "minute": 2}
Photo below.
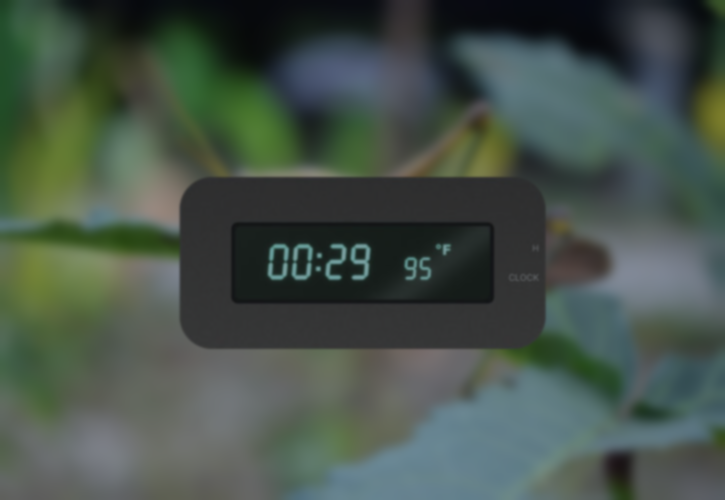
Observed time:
{"hour": 0, "minute": 29}
